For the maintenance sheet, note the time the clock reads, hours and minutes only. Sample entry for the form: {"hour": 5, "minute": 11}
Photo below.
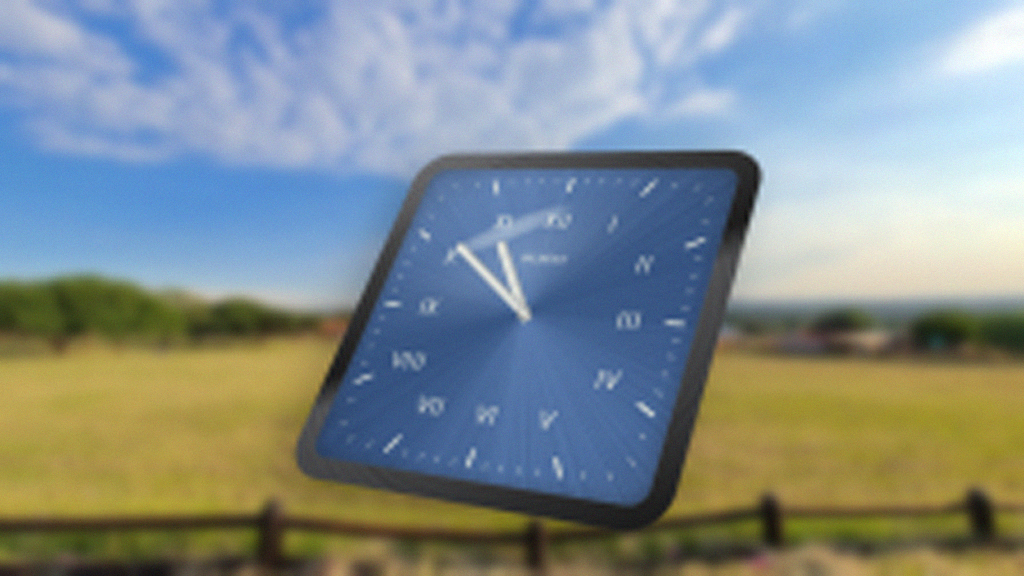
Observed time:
{"hour": 10, "minute": 51}
